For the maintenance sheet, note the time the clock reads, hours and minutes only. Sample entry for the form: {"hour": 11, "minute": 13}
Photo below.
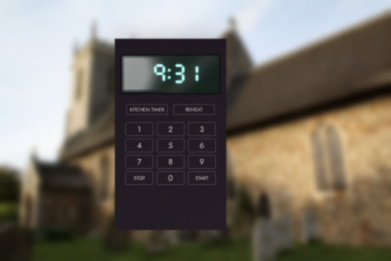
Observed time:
{"hour": 9, "minute": 31}
